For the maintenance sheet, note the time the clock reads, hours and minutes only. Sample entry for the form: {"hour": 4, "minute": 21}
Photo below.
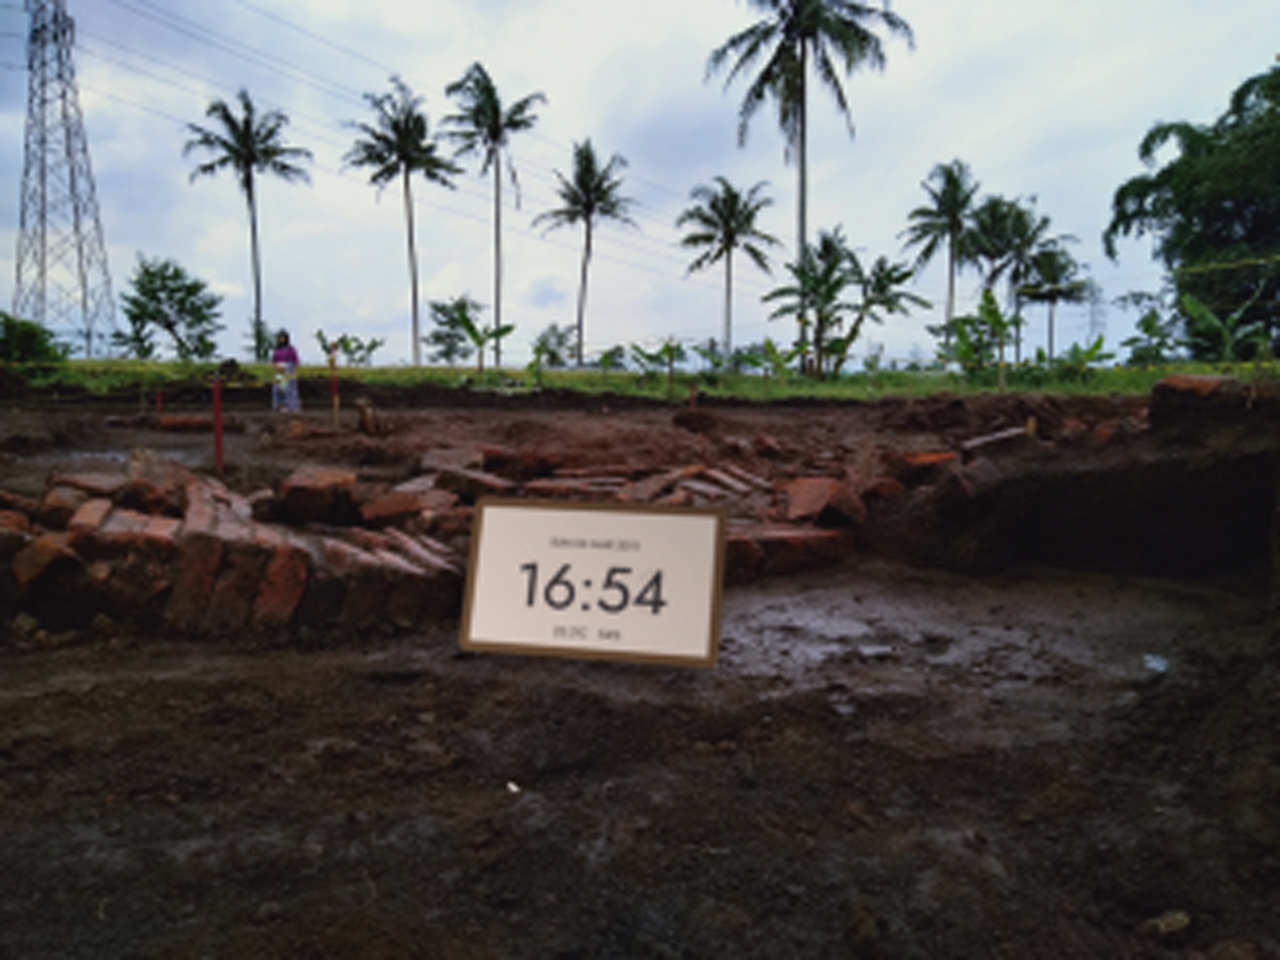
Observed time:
{"hour": 16, "minute": 54}
